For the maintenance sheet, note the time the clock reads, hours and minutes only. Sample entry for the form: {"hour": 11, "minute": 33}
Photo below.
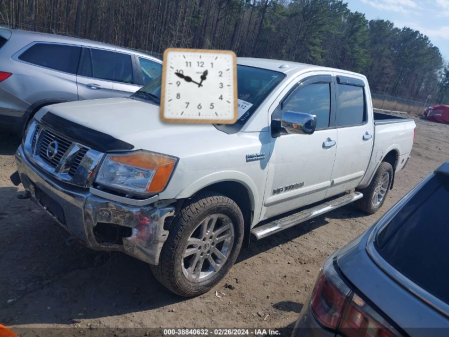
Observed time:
{"hour": 12, "minute": 49}
